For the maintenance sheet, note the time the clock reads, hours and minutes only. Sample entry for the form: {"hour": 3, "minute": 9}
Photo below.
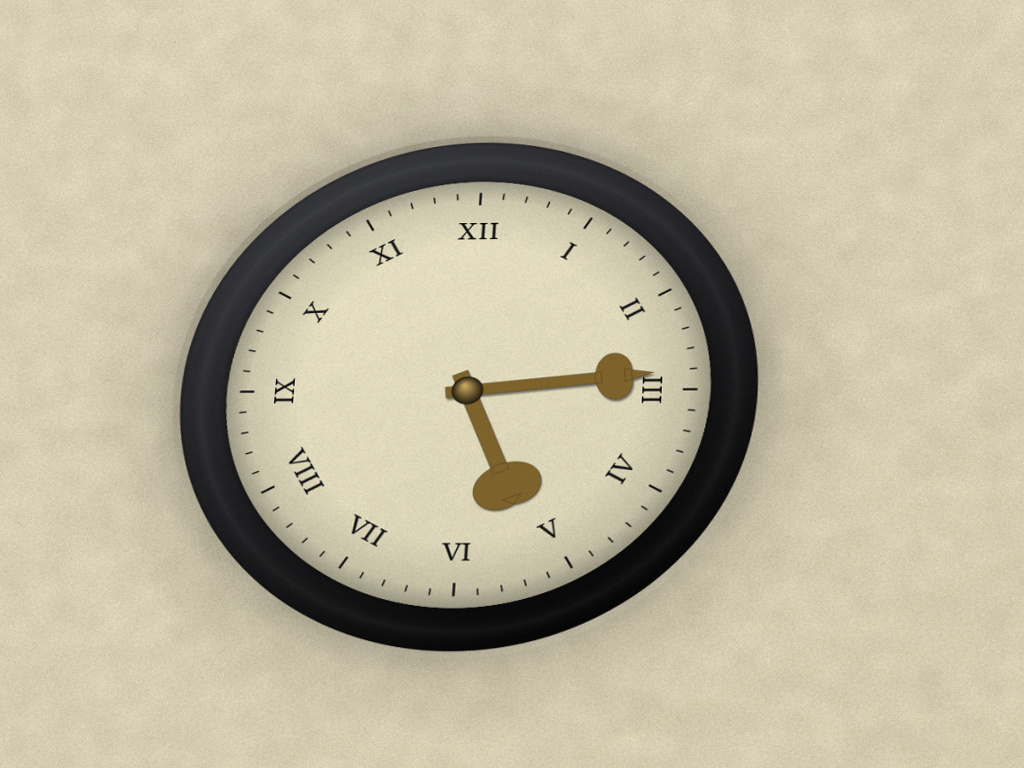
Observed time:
{"hour": 5, "minute": 14}
